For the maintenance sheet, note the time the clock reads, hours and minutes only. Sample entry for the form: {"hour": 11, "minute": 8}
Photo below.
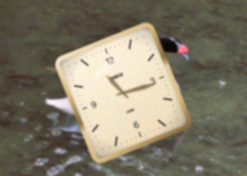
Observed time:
{"hour": 11, "minute": 16}
